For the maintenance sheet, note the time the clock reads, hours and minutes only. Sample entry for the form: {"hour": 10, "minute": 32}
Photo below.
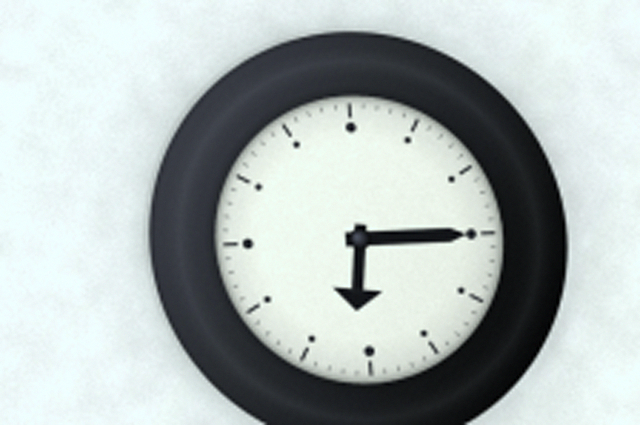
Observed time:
{"hour": 6, "minute": 15}
